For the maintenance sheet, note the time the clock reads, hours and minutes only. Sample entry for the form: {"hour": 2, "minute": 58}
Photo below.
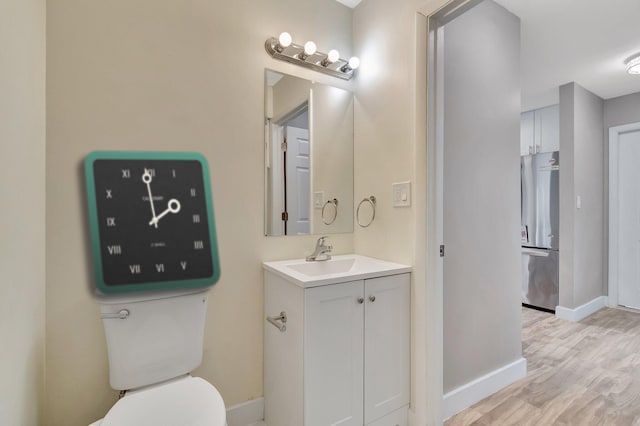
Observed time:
{"hour": 1, "minute": 59}
